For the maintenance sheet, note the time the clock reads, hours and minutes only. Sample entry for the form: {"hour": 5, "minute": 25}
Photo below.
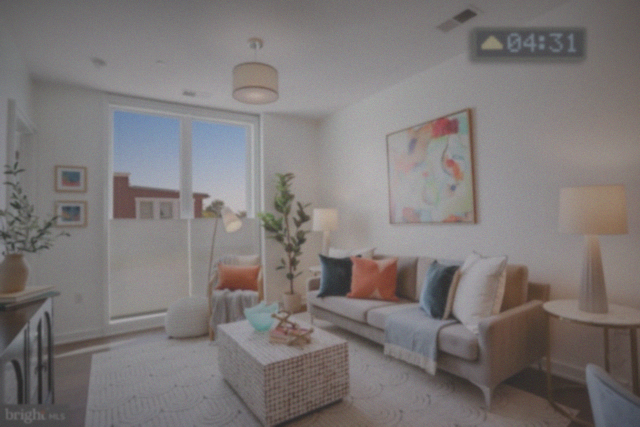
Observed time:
{"hour": 4, "minute": 31}
